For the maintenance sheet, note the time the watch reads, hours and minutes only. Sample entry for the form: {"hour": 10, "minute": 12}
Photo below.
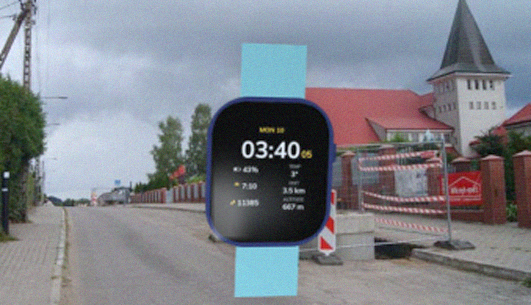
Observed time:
{"hour": 3, "minute": 40}
